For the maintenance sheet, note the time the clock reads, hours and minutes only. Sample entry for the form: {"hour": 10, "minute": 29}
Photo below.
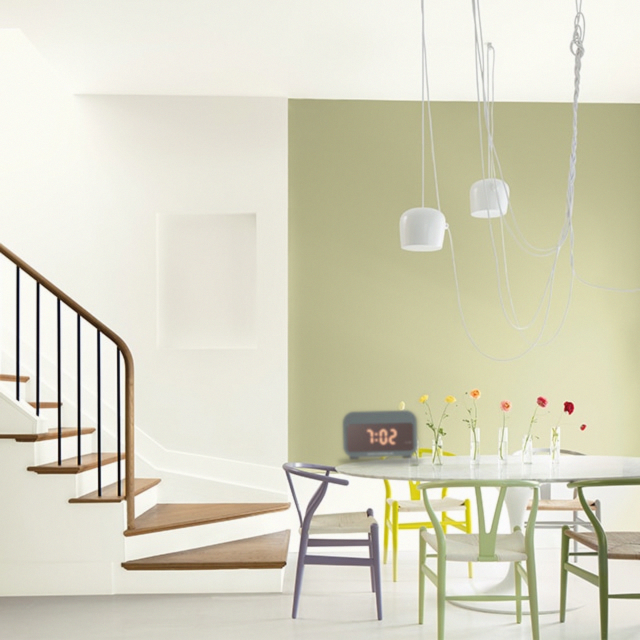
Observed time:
{"hour": 7, "minute": 2}
